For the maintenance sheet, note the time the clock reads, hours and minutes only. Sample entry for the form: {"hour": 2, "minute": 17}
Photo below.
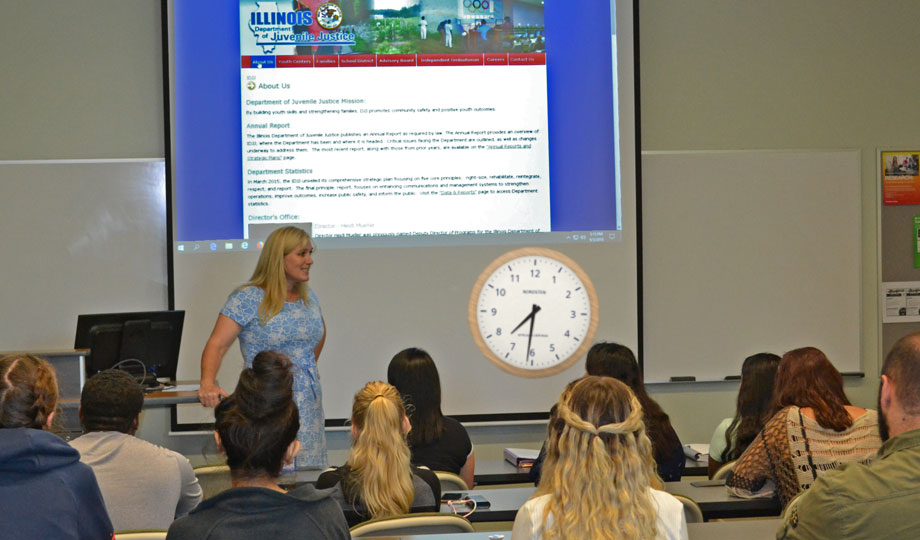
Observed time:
{"hour": 7, "minute": 31}
